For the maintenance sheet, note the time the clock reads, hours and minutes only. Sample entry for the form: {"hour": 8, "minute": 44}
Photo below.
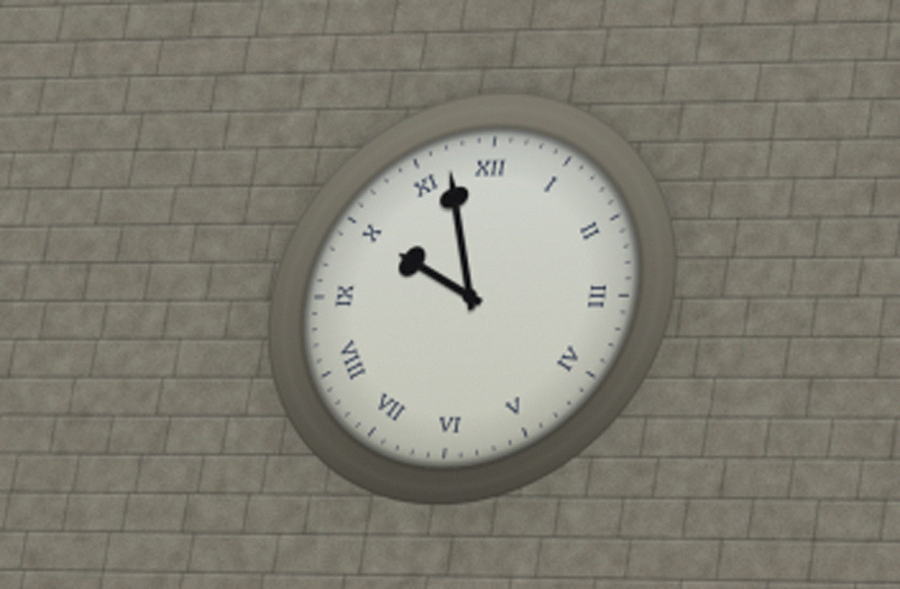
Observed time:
{"hour": 9, "minute": 57}
